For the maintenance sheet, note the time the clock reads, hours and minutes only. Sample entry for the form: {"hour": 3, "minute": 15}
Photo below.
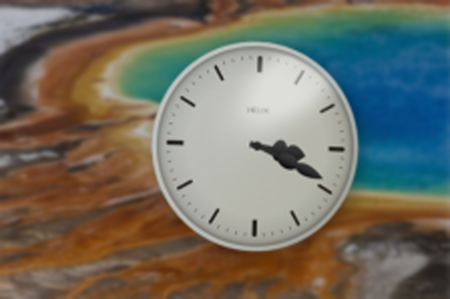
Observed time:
{"hour": 3, "minute": 19}
